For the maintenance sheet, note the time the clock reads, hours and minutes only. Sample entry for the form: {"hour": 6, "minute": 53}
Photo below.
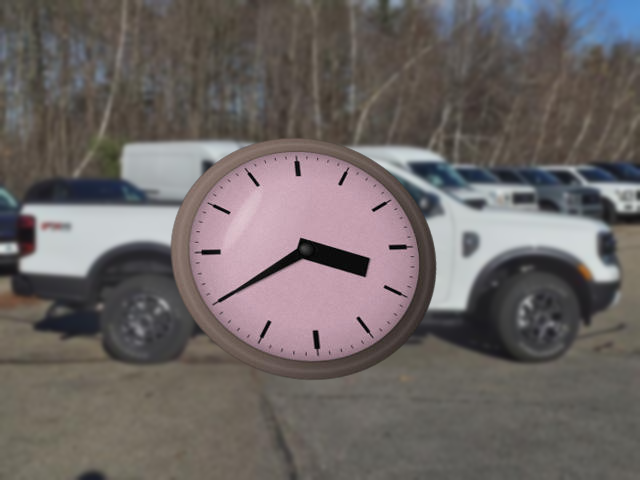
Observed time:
{"hour": 3, "minute": 40}
